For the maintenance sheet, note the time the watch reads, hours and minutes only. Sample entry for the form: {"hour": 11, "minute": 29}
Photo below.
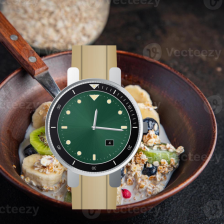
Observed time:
{"hour": 12, "minute": 16}
